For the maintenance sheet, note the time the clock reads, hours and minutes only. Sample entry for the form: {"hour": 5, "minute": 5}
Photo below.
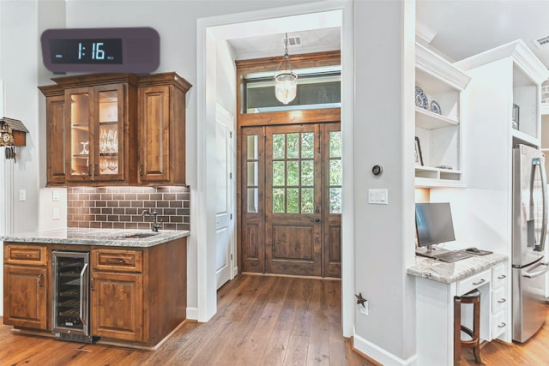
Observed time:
{"hour": 1, "minute": 16}
